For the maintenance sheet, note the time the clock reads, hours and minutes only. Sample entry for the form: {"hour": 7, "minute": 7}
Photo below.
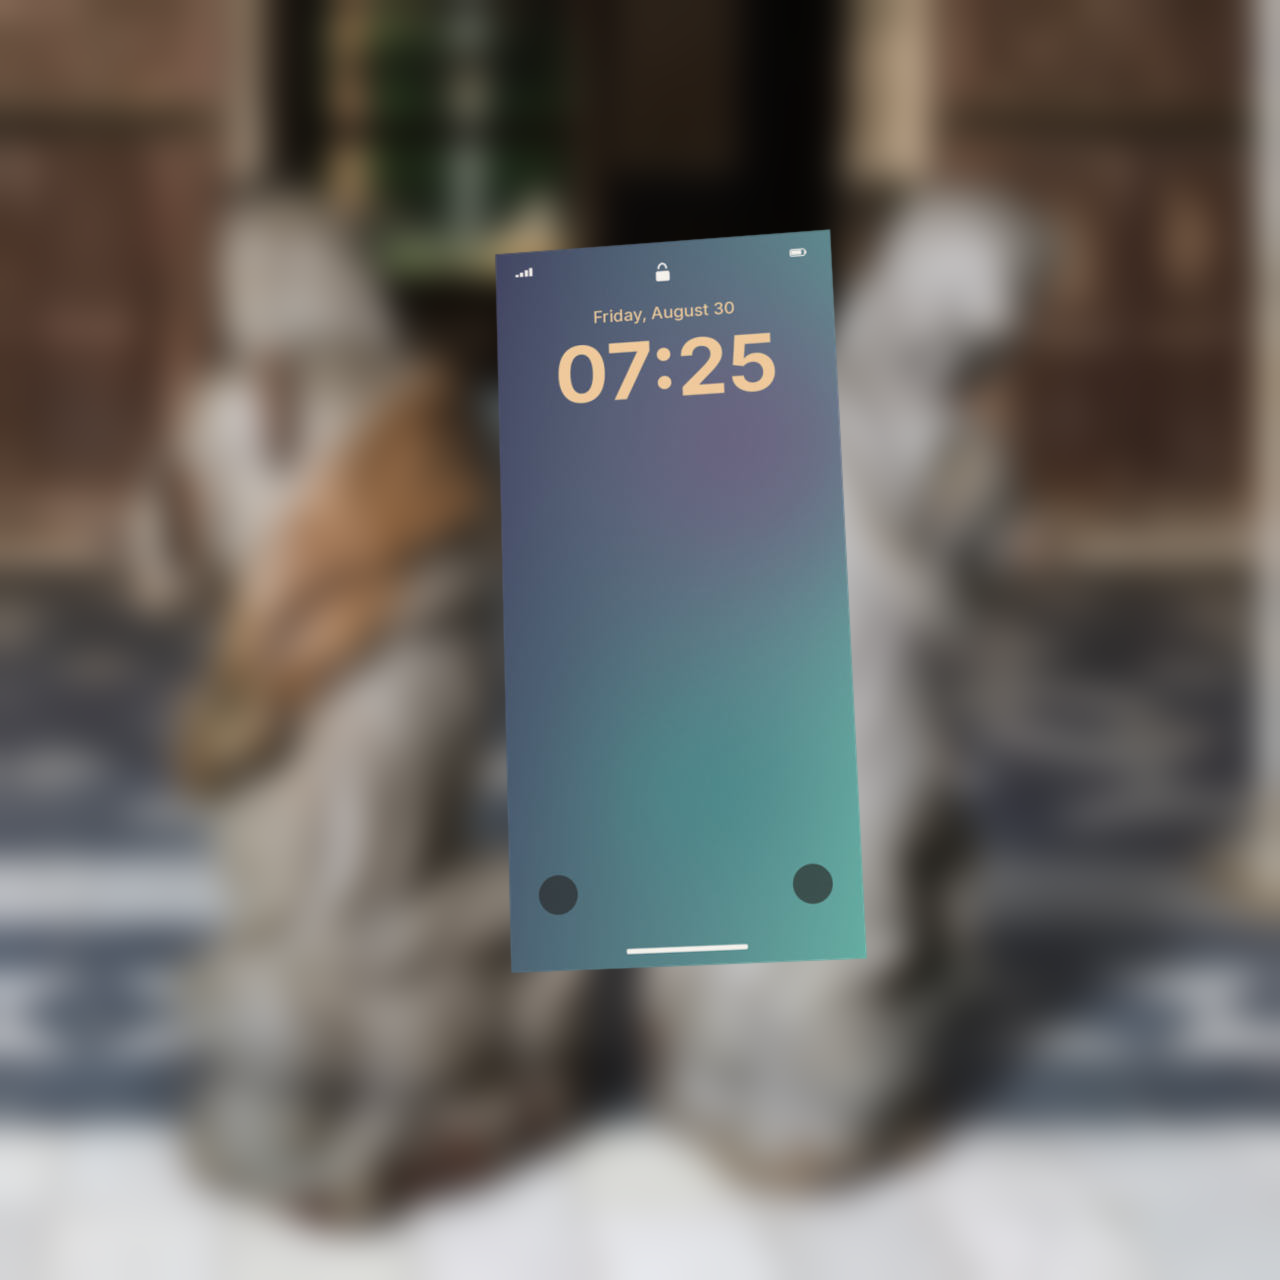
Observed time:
{"hour": 7, "minute": 25}
